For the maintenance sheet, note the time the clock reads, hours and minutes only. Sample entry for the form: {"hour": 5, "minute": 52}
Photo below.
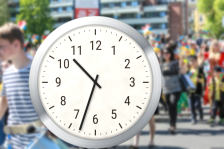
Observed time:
{"hour": 10, "minute": 33}
